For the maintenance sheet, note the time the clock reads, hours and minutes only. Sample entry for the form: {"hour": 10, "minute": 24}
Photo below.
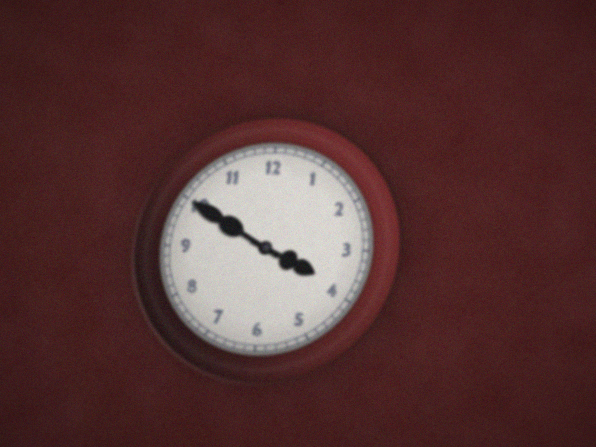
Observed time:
{"hour": 3, "minute": 50}
